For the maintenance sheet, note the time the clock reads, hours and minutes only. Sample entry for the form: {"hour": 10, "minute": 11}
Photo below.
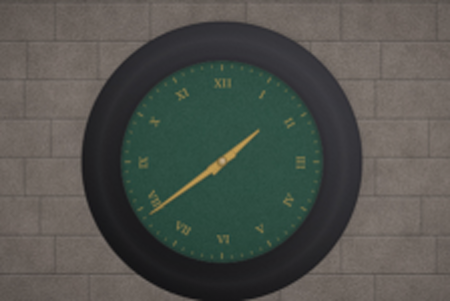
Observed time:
{"hour": 1, "minute": 39}
